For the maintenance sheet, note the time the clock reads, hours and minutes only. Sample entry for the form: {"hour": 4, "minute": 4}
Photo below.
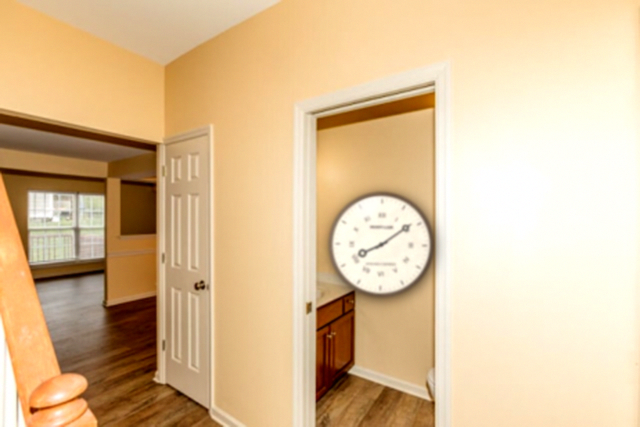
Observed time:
{"hour": 8, "minute": 9}
